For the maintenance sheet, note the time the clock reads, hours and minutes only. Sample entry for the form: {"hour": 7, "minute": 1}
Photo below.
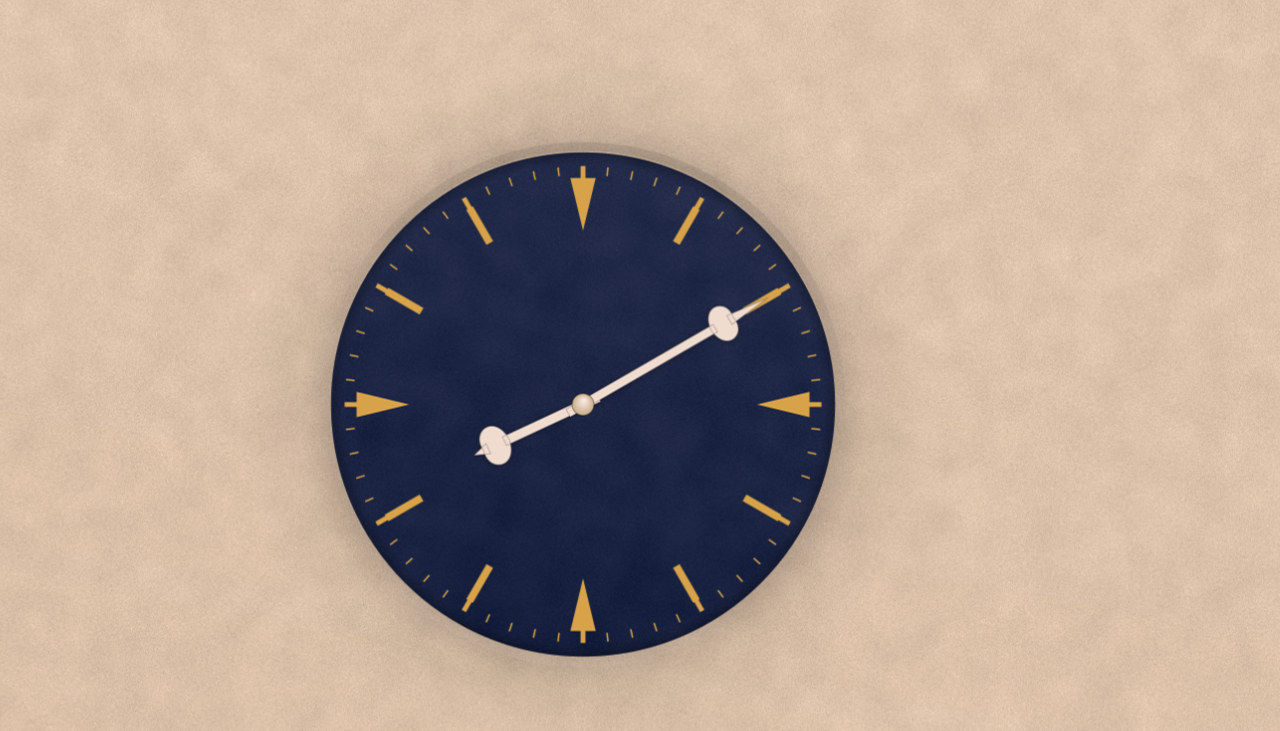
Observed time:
{"hour": 8, "minute": 10}
